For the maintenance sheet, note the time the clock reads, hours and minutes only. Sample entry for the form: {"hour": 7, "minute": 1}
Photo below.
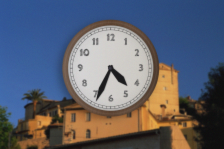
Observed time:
{"hour": 4, "minute": 34}
